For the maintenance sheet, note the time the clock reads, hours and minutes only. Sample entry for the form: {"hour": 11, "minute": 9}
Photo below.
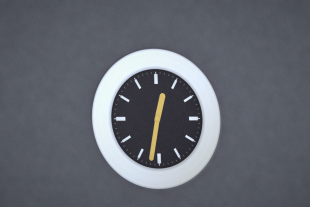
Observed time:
{"hour": 12, "minute": 32}
